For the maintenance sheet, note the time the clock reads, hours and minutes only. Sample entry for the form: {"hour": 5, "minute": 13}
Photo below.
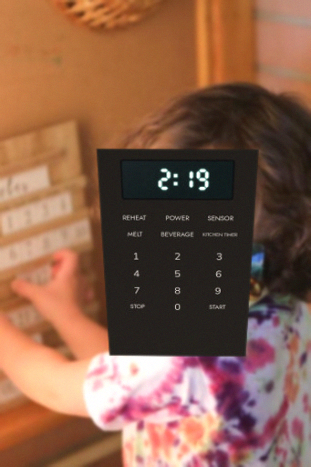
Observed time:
{"hour": 2, "minute": 19}
